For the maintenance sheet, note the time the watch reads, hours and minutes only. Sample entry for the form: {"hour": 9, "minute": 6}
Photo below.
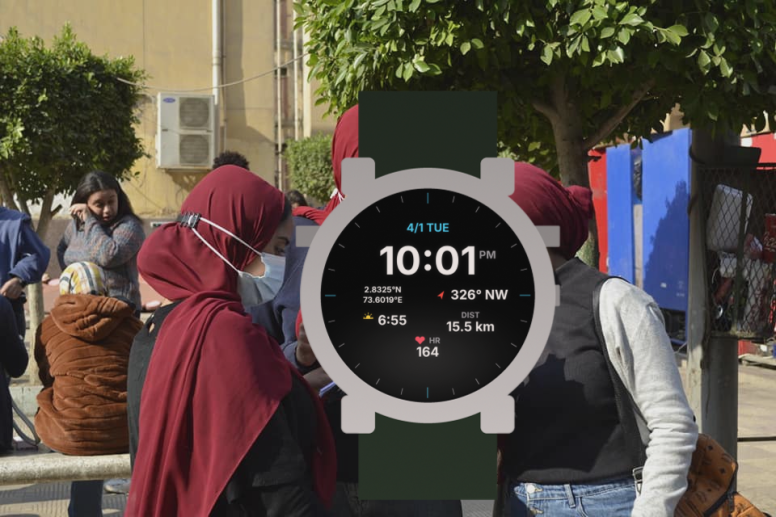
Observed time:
{"hour": 10, "minute": 1}
